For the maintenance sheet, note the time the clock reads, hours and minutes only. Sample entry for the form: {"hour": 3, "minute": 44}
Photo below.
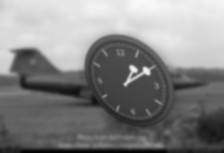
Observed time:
{"hour": 1, "minute": 10}
